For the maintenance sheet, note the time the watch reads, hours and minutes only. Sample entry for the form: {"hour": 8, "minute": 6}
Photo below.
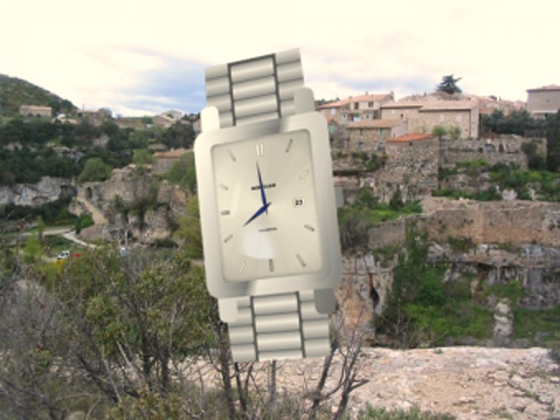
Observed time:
{"hour": 7, "minute": 59}
